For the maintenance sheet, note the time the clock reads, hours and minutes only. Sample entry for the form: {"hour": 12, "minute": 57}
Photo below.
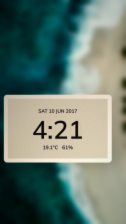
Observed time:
{"hour": 4, "minute": 21}
